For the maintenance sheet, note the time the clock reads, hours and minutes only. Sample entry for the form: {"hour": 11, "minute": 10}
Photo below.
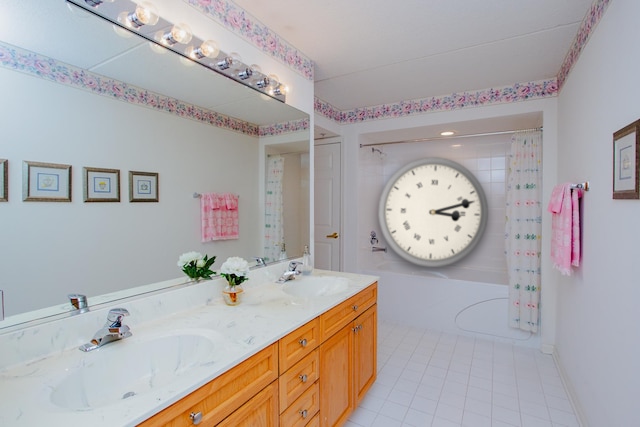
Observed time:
{"hour": 3, "minute": 12}
